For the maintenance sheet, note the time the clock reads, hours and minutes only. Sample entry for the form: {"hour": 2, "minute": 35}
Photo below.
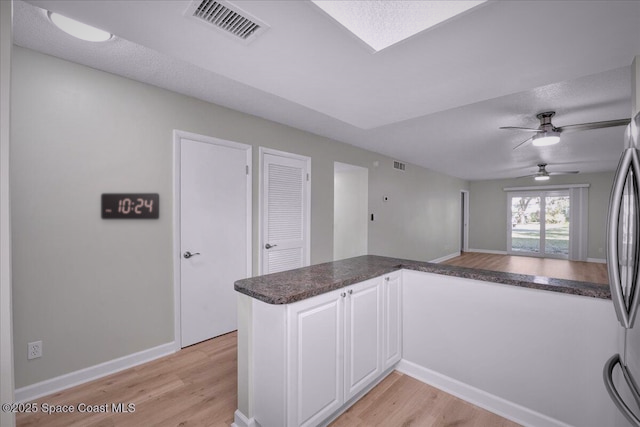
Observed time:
{"hour": 10, "minute": 24}
